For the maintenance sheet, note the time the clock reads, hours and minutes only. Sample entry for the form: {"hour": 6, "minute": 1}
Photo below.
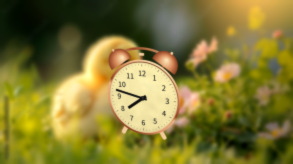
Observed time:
{"hour": 7, "minute": 47}
